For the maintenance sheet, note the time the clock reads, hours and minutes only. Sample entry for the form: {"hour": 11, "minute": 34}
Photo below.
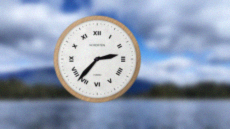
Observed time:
{"hour": 2, "minute": 37}
